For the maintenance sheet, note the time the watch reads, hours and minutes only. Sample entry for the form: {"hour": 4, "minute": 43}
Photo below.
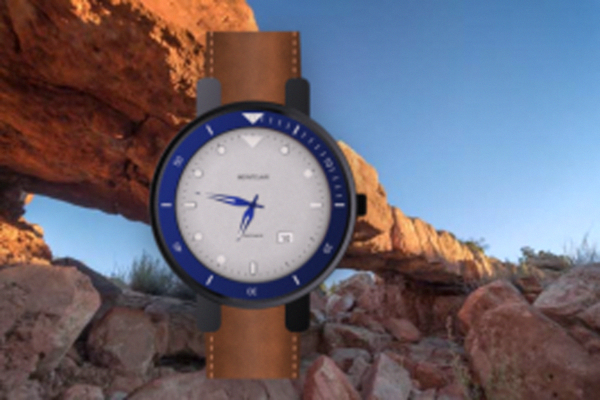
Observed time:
{"hour": 6, "minute": 47}
